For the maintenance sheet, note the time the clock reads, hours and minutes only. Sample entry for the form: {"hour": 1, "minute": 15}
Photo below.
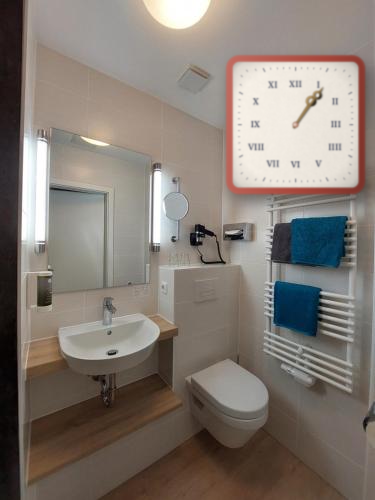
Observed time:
{"hour": 1, "minute": 6}
